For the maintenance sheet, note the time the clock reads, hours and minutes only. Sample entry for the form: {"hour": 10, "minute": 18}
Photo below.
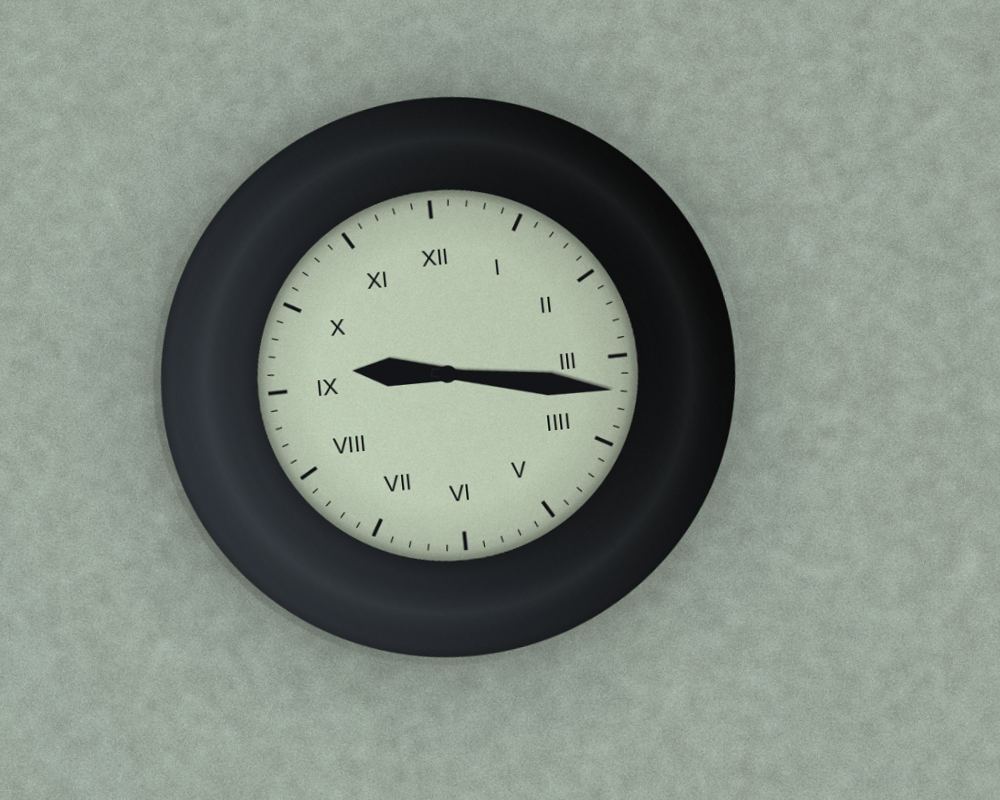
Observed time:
{"hour": 9, "minute": 17}
